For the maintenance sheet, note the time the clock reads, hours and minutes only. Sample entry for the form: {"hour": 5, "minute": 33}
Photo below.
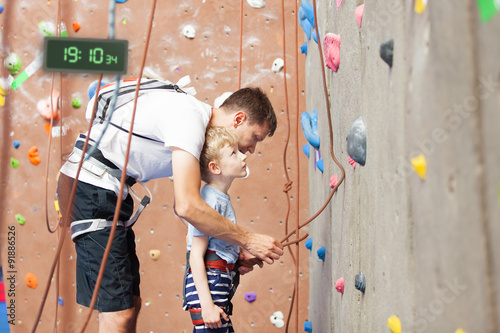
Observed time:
{"hour": 19, "minute": 10}
